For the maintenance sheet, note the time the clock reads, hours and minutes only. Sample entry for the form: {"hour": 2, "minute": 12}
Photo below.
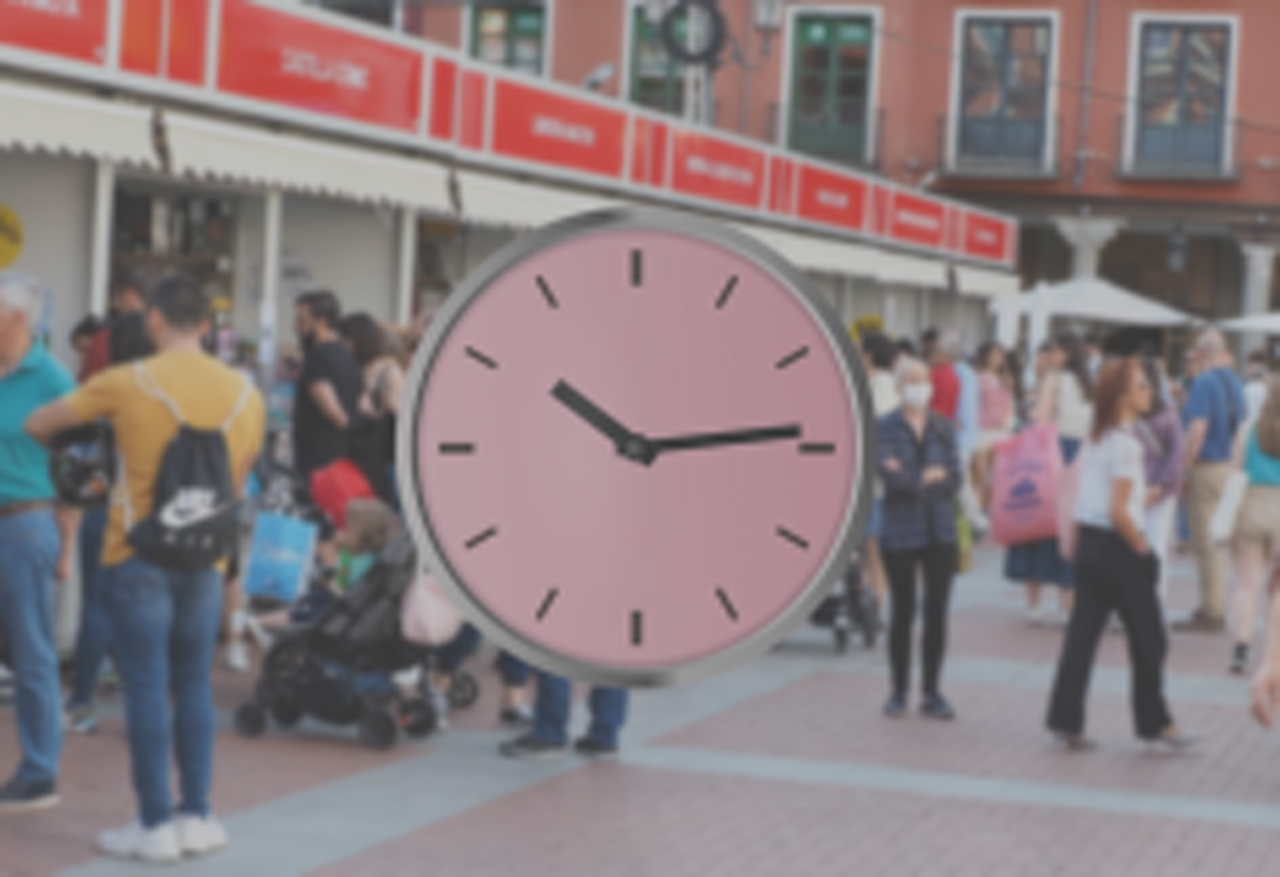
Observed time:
{"hour": 10, "minute": 14}
